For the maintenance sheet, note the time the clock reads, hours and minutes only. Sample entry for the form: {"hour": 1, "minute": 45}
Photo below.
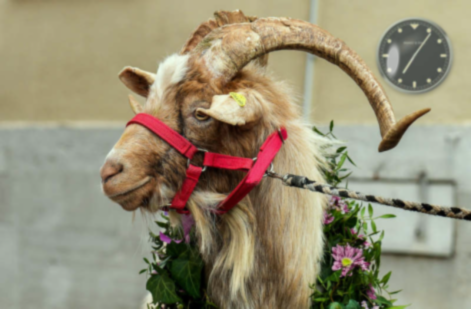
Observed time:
{"hour": 7, "minute": 6}
